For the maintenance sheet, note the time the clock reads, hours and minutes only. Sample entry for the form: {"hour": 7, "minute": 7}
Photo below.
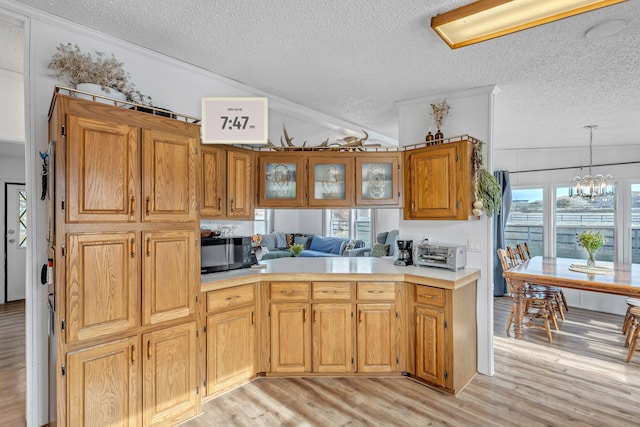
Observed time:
{"hour": 7, "minute": 47}
